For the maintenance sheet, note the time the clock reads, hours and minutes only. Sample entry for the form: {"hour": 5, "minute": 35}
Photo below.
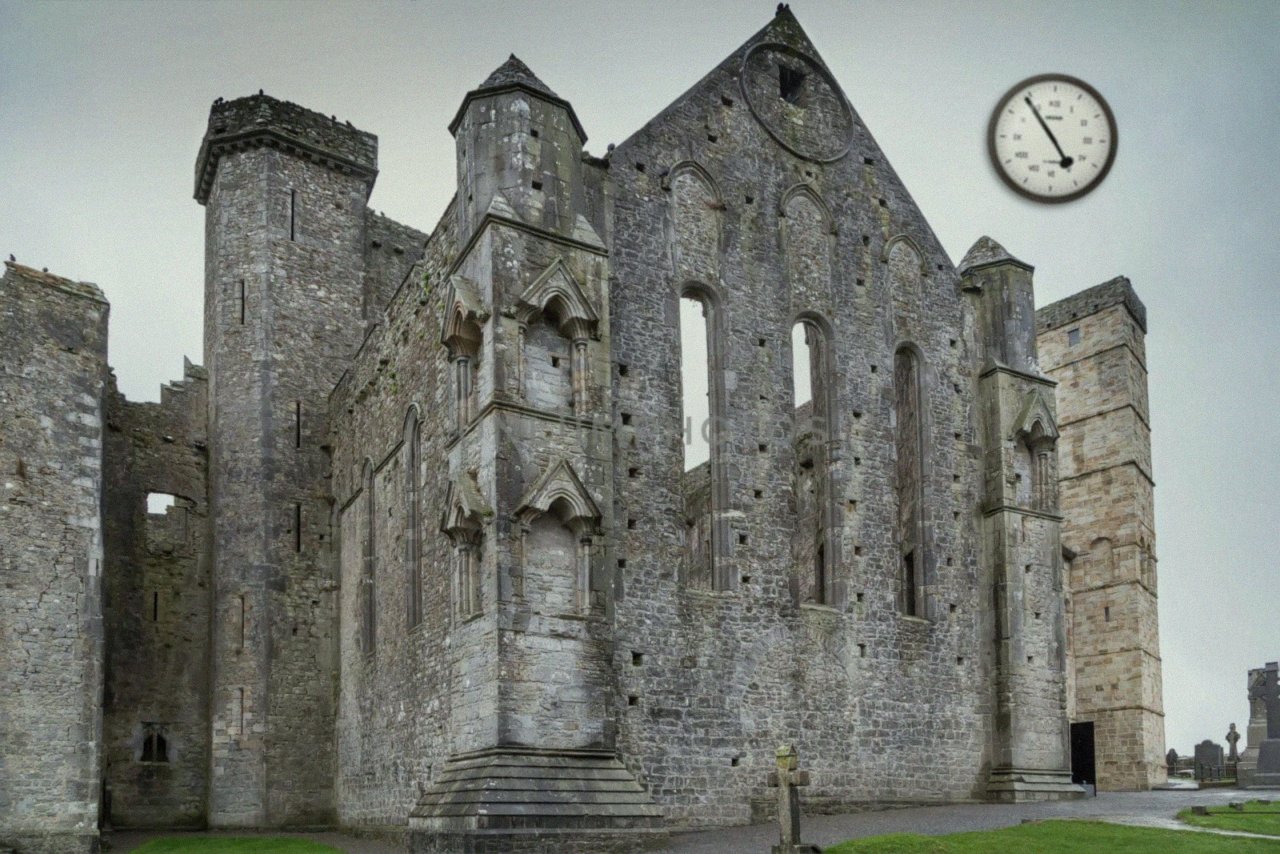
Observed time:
{"hour": 4, "minute": 54}
